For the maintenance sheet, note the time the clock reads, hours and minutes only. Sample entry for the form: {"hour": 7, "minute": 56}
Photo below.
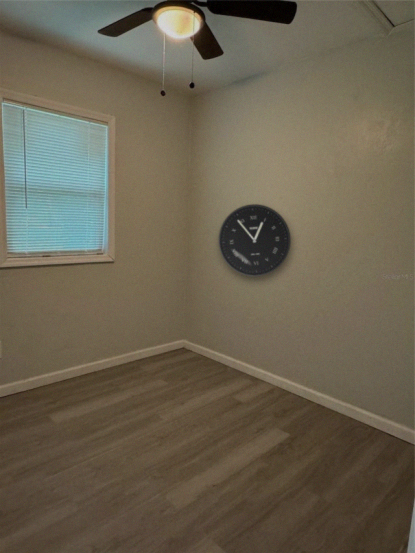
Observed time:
{"hour": 12, "minute": 54}
